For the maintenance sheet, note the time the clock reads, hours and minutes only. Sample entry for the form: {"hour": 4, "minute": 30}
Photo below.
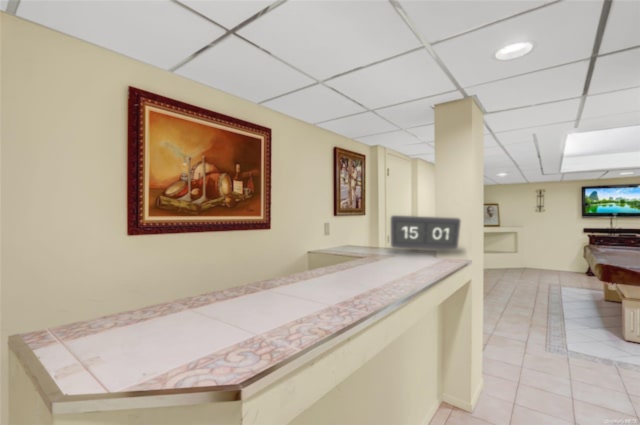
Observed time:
{"hour": 15, "minute": 1}
